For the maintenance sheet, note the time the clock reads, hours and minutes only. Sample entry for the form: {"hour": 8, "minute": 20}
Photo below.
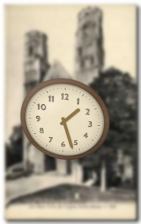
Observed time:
{"hour": 1, "minute": 27}
